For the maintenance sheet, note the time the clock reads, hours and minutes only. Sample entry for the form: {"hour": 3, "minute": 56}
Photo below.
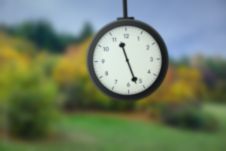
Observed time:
{"hour": 11, "minute": 27}
